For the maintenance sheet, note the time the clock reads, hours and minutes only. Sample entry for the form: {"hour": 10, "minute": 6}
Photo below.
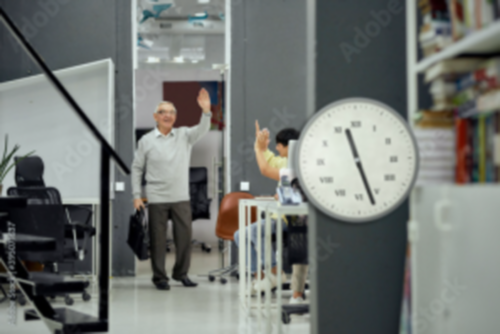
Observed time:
{"hour": 11, "minute": 27}
